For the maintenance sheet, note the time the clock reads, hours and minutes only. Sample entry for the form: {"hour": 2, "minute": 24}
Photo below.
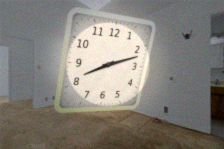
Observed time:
{"hour": 8, "minute": 12}
